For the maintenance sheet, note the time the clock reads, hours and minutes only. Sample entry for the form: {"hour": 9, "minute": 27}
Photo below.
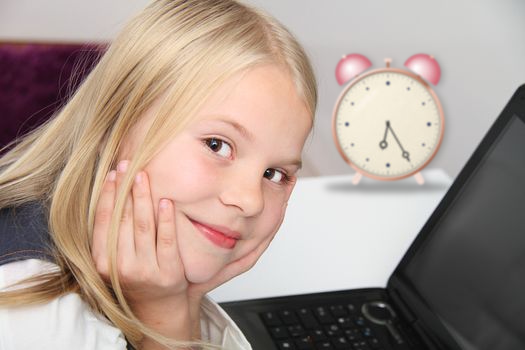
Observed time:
{"hour": 6, "minute": 25}
